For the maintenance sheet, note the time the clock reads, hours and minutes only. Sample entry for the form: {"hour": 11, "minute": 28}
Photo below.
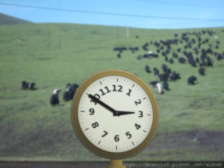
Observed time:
{"hour": 2, "minute": 50}
